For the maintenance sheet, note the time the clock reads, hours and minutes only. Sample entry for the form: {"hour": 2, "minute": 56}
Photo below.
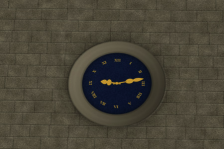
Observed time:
{"hour": 9, "minute": 13}
